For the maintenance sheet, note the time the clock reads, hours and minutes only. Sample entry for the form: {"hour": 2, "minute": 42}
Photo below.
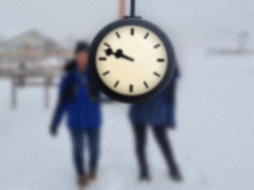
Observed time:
{"hour": 9, "minute": 48}
